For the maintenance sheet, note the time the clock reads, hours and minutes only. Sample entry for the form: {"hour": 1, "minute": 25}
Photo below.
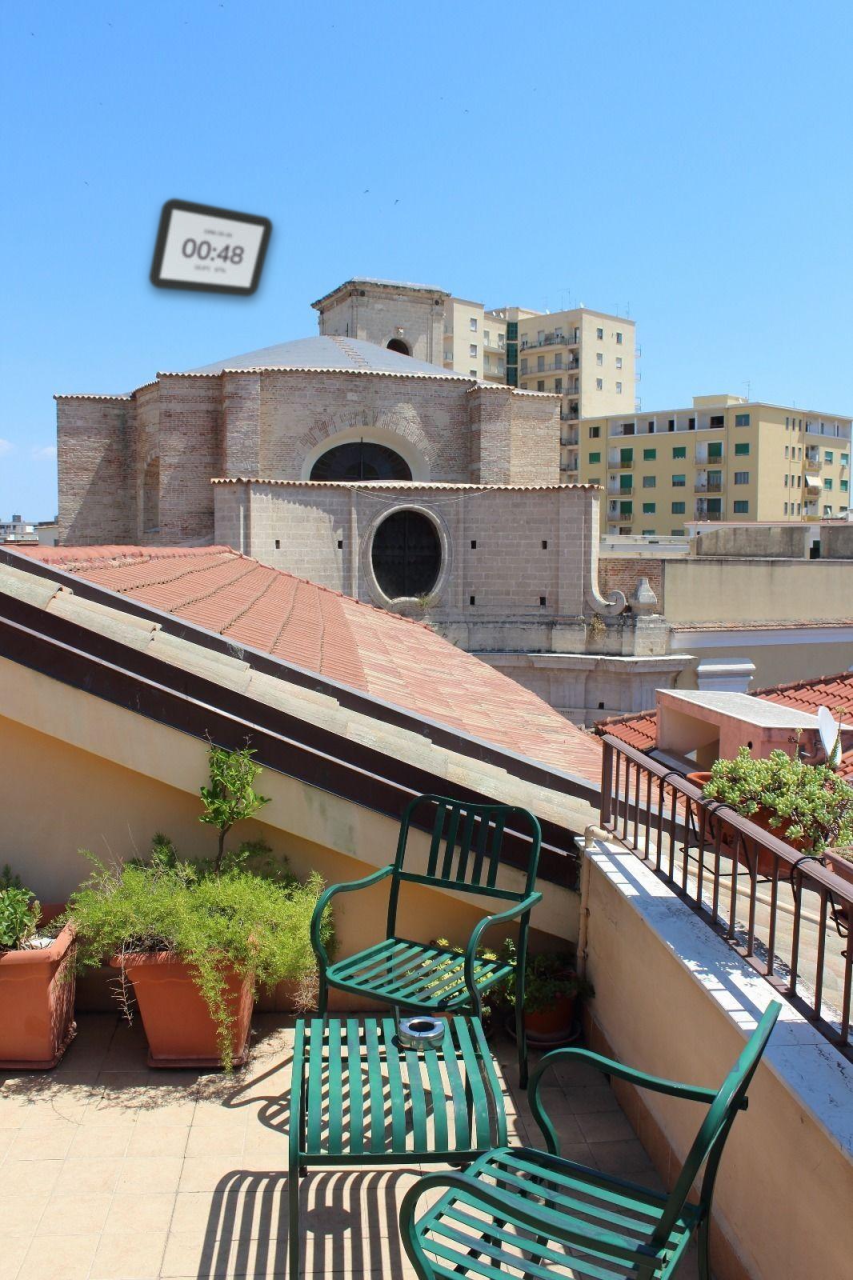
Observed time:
{"hour": 0, "minute": 48}
